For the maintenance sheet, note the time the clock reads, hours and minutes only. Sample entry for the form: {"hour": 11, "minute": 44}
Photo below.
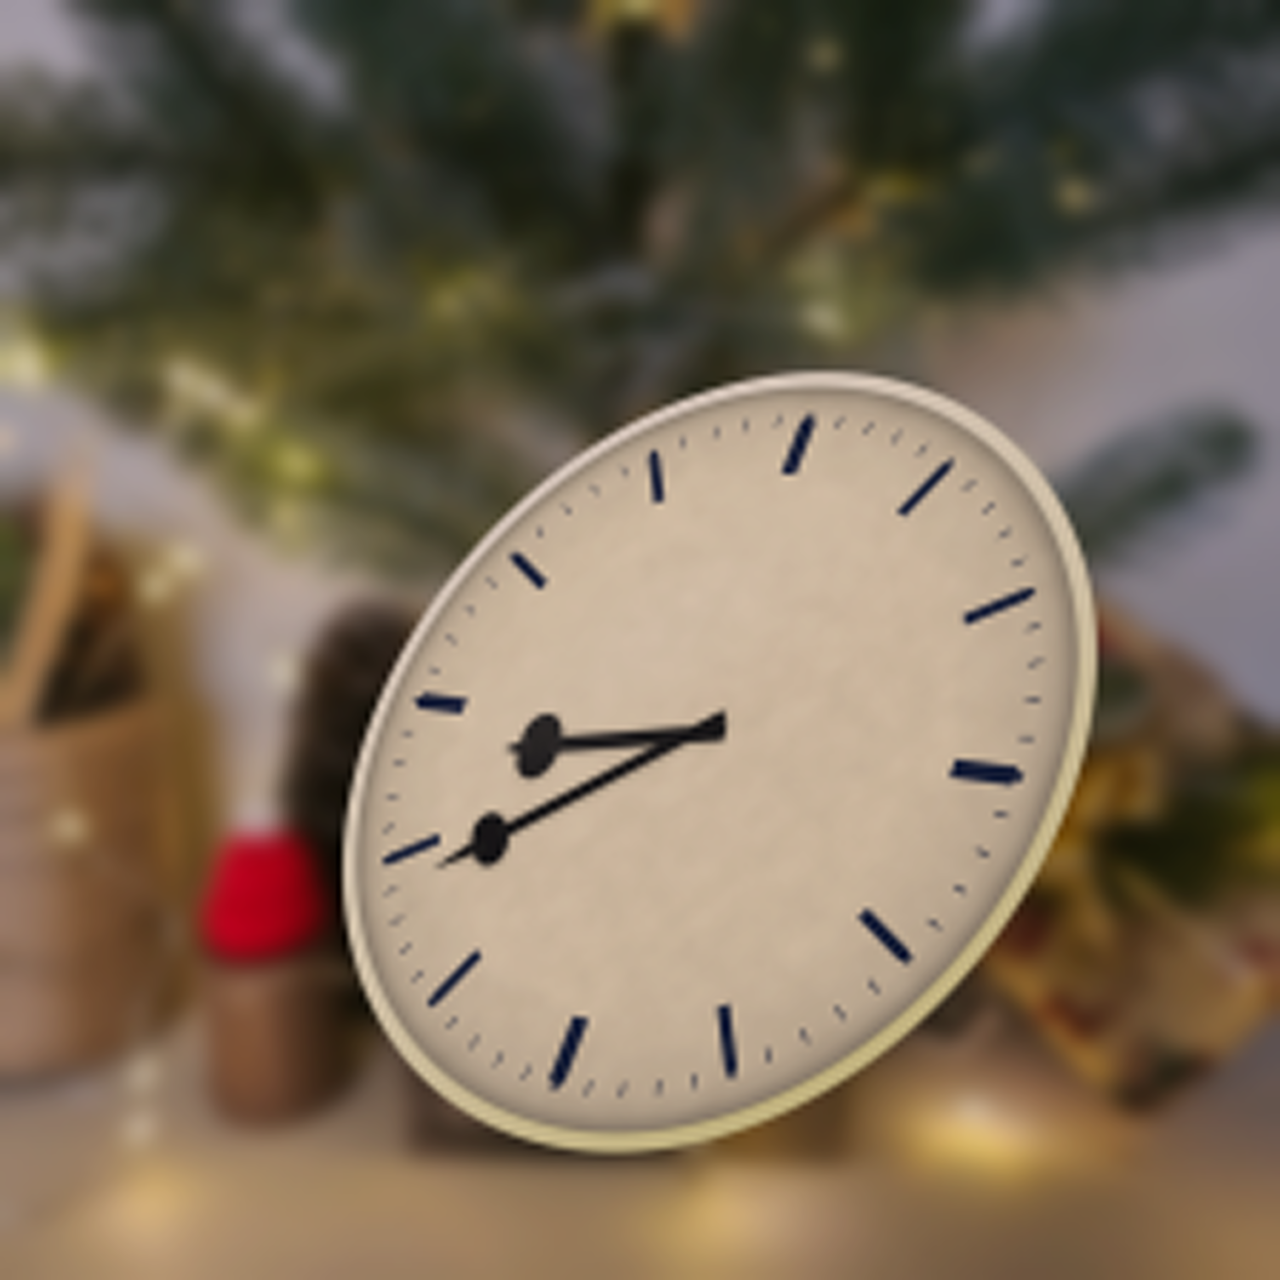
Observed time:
{"hour": 8, "minute": 39}
